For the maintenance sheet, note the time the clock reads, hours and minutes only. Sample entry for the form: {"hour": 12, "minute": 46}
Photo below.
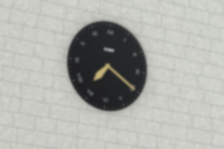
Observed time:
{"hour": 7, "minute": 20}
